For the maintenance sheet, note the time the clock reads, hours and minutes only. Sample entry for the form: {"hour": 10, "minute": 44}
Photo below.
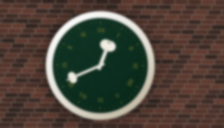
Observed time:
{"hour": 12, "minute": 41}
